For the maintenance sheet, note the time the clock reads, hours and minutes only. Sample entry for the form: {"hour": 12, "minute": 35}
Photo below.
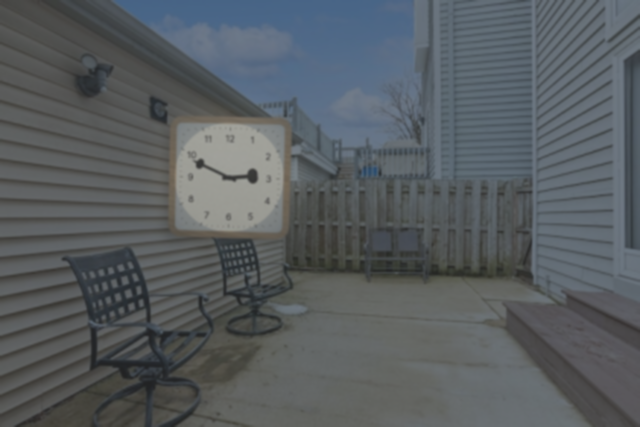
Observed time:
{"hour": 2, "minute": 49}
